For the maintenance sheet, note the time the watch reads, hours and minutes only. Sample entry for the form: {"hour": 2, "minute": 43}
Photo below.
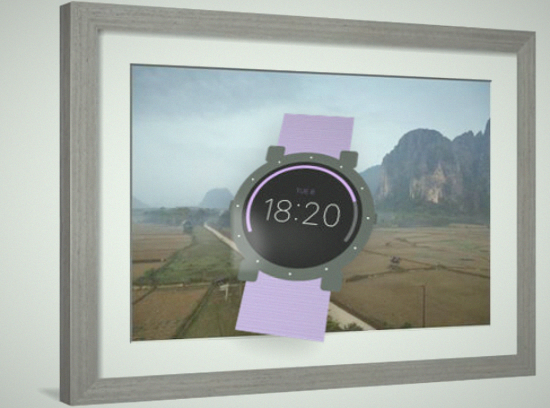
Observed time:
{"hour": 18, "minute": 20}
